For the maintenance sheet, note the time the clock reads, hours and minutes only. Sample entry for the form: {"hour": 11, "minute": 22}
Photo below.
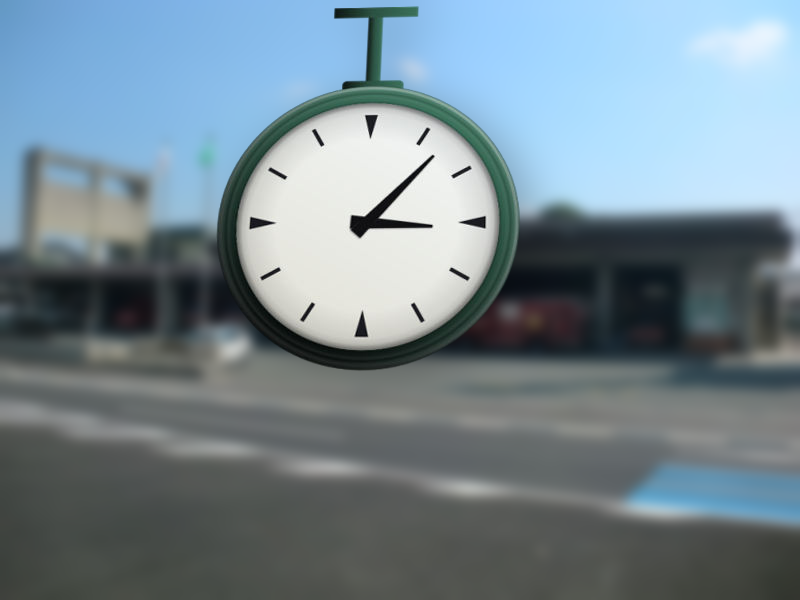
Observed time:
{"hour": 3, "minute": 7}
